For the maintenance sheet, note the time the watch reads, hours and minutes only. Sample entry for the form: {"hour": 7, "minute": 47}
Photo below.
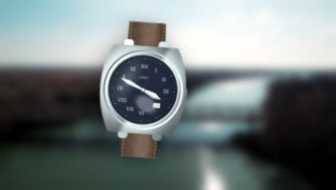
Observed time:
{"hour": 3, "minute": 49}
